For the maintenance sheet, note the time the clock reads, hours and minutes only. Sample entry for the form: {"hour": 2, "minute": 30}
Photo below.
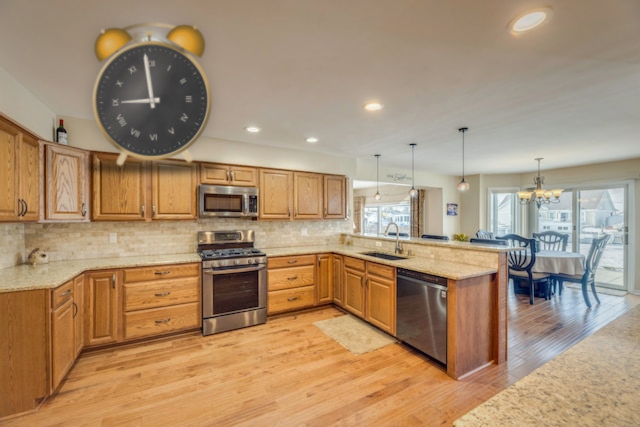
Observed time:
{"hour": 8, "minute": 59}
